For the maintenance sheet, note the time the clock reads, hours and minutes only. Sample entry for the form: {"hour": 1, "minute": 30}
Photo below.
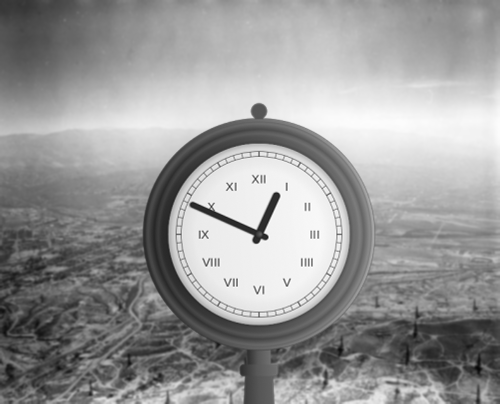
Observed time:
{"hour": 12, "minute": 49}
